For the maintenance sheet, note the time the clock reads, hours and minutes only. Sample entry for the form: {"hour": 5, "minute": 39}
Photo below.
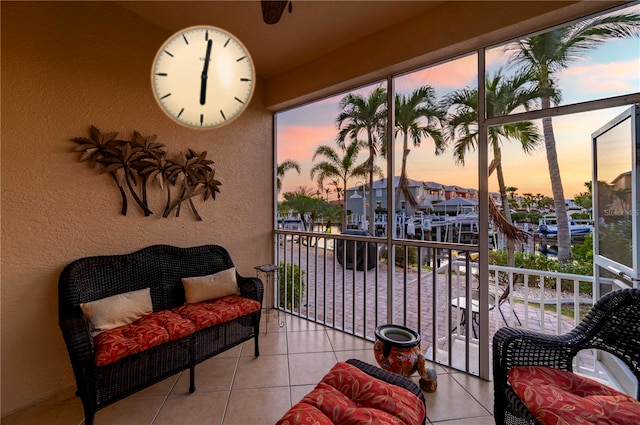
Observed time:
{"hour": 6, "minute": 1}
